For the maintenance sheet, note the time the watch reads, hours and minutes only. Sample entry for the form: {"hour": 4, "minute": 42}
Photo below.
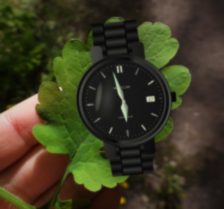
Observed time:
{"hour": 5, "minute": 58}
